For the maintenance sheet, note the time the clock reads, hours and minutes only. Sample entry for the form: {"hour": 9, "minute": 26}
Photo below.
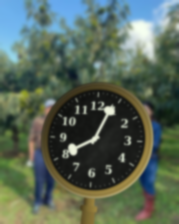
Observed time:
{"hour": 8, "minute": 4}
